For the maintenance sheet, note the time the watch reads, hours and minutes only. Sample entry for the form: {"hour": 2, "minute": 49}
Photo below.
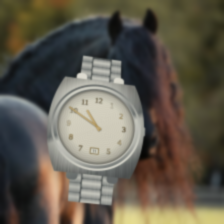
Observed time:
{"hour": 10, "minute": 50}
